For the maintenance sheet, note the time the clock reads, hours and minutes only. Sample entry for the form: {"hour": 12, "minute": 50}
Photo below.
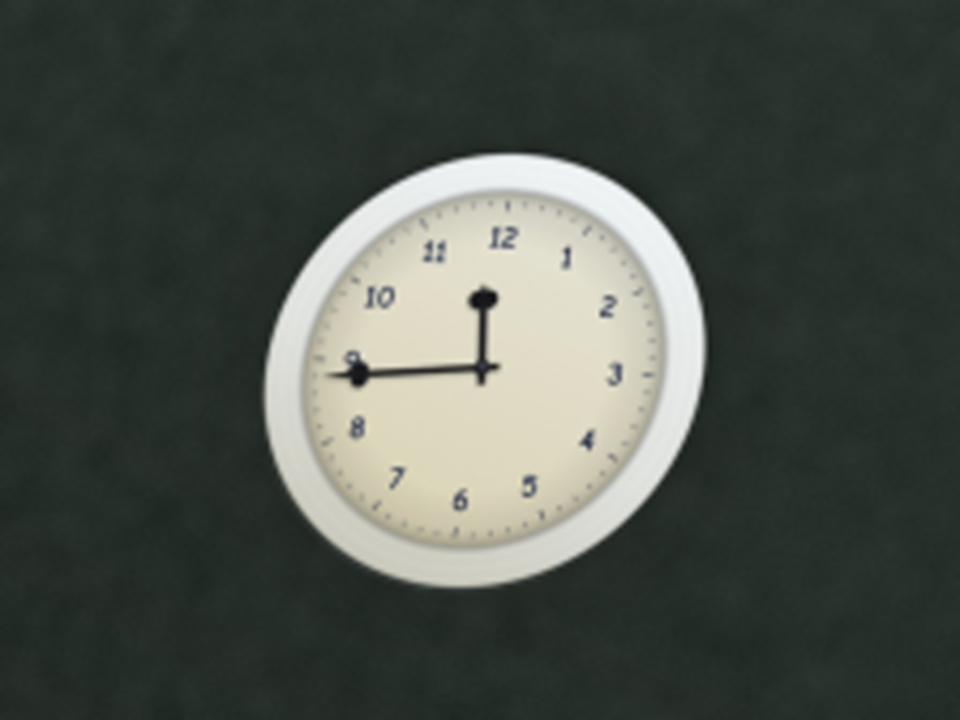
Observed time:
{"hour": 11, "minute": 44}
